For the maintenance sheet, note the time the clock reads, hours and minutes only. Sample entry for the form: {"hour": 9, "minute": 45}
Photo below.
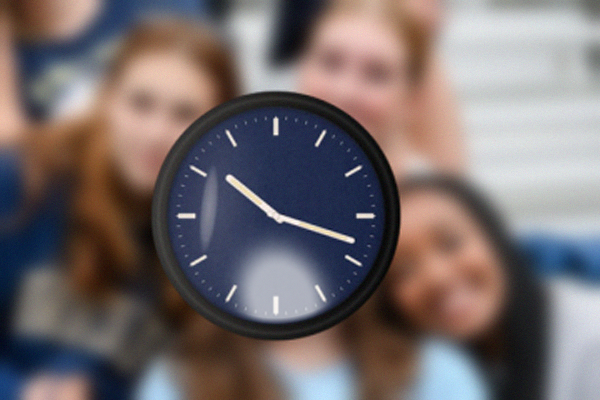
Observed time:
{"hour": 10, "minute": 18}
